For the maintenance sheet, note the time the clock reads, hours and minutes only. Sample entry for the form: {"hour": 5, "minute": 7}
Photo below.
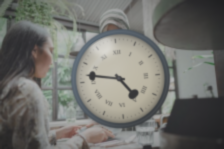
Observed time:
{"hour": 4, "minute": 47}
